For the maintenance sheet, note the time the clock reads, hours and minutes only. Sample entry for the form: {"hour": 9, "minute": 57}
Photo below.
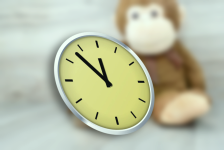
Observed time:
{"hour": 11, "minute": 53}
